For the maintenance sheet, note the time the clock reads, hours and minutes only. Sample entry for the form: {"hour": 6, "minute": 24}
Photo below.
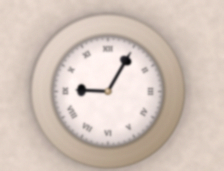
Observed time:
{"hour": 9, "minute": 5}
